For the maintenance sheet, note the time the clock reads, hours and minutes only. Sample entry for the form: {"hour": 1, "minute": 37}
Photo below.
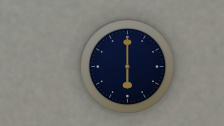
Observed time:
{"hour": 6, "minute": 0}
